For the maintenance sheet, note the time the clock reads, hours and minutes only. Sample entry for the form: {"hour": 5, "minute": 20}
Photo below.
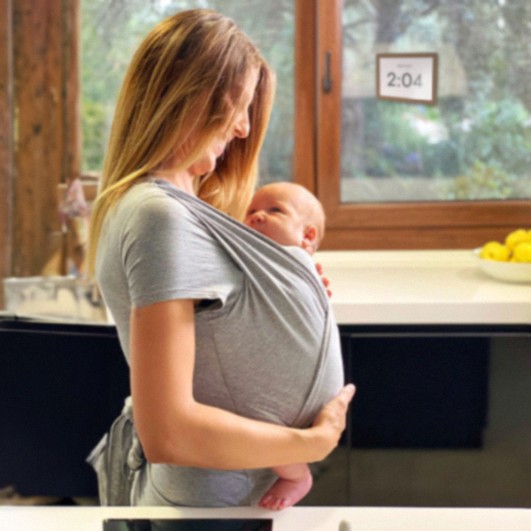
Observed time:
{"hour": 2, "minute": 4}
